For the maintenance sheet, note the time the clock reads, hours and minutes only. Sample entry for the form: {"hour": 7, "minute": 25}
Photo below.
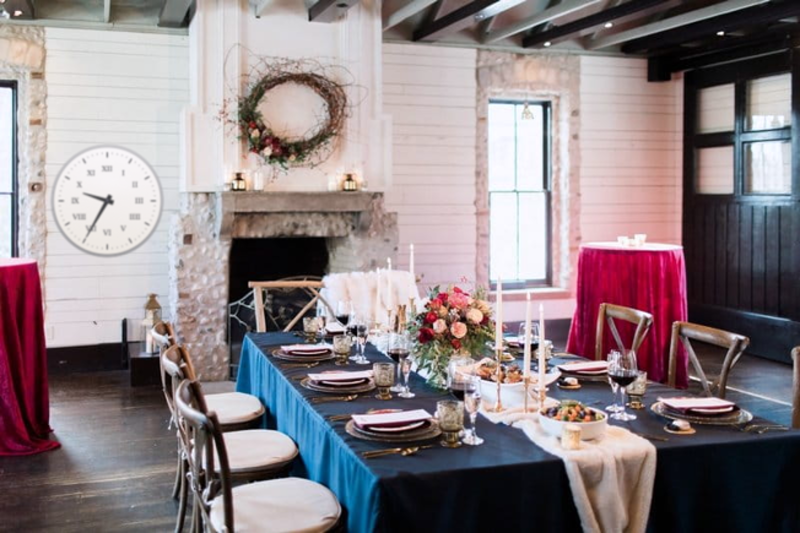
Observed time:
{"hour": 9, "minute": 35}
